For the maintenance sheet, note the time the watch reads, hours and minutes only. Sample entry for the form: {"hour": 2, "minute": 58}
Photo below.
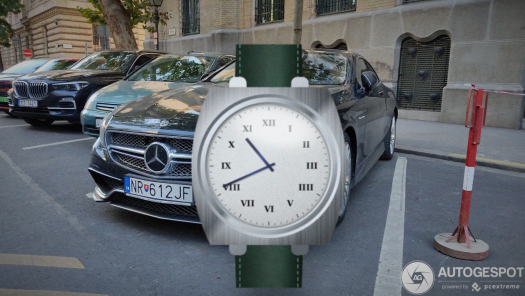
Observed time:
{"hour": 10, "minute": 41}
